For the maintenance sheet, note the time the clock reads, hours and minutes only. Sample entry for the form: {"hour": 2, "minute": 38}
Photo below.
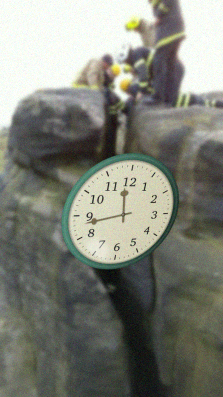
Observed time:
{"hour": 11, "minute": 43}
